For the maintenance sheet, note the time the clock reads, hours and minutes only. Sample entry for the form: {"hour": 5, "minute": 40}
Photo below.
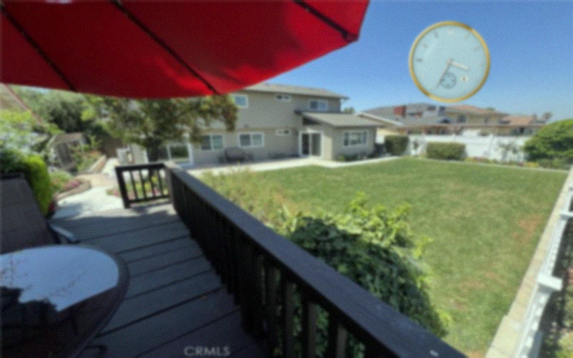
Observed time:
{"hour": 3, "minute": 34}
